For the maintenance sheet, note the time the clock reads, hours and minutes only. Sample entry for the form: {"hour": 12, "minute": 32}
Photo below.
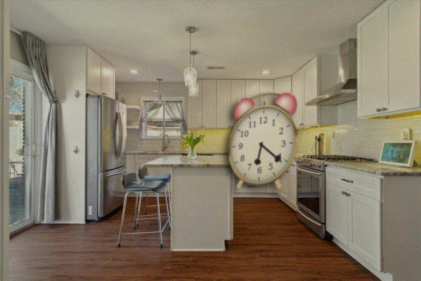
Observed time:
{"hour": 6, "minute": 21}
